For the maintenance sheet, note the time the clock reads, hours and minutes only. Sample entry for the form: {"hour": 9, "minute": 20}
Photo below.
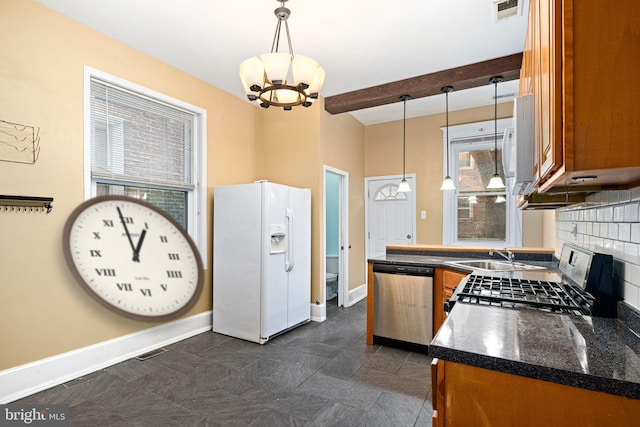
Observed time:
{"hour": 12, "minute": 59}
